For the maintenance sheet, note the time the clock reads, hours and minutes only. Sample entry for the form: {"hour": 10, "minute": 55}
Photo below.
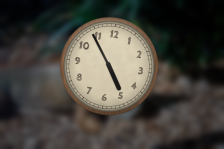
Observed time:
{"hour": 4, "minute": 54}
